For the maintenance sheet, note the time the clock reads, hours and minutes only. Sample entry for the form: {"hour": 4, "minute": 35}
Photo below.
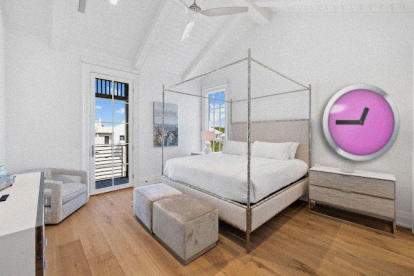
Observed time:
{"hour": 12, "minute": 45}
